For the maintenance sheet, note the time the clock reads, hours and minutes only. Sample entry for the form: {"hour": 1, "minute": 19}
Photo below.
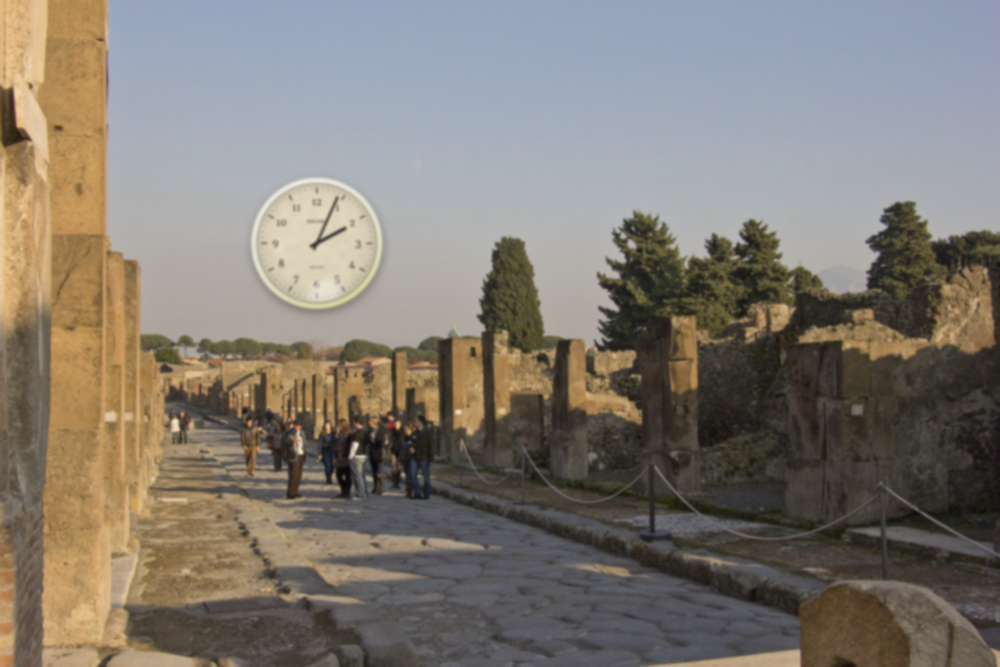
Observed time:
{"hour": 2, "minute": 4}
